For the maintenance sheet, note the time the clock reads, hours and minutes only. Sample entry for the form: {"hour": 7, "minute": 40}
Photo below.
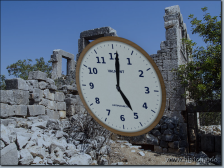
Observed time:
{"hour": 5, "minute": 1}
